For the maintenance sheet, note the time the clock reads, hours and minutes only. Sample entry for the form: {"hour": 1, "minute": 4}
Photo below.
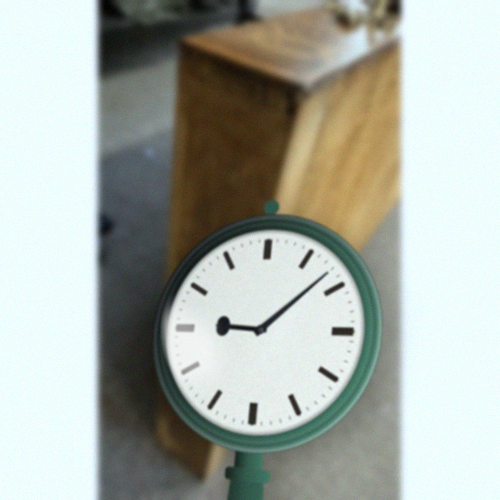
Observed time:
{"hour": 9, "minute": 8}
